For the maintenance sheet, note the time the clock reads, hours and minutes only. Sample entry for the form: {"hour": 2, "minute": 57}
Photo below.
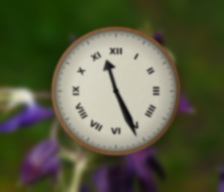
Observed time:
{"hour": 11, "minute": 26}
